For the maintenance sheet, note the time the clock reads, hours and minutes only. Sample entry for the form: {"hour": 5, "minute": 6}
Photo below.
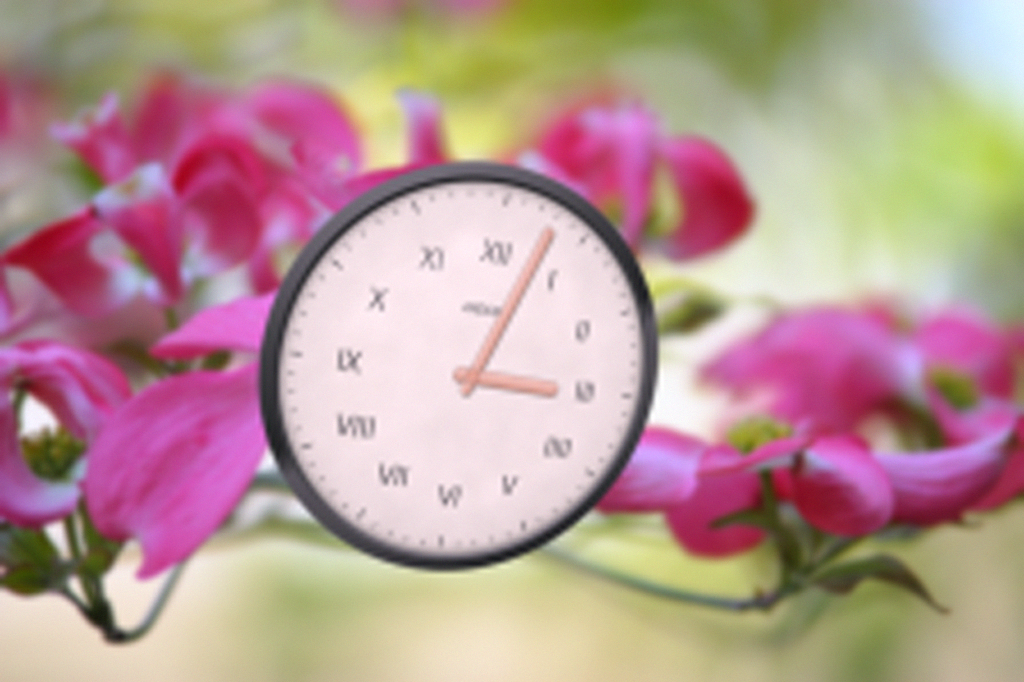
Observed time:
{"hour": 3, "minute": 3}
